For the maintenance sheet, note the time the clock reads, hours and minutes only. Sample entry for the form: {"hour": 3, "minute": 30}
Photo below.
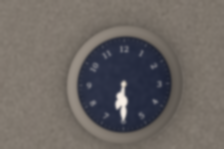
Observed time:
{"hour": 6, "minute": 30}
